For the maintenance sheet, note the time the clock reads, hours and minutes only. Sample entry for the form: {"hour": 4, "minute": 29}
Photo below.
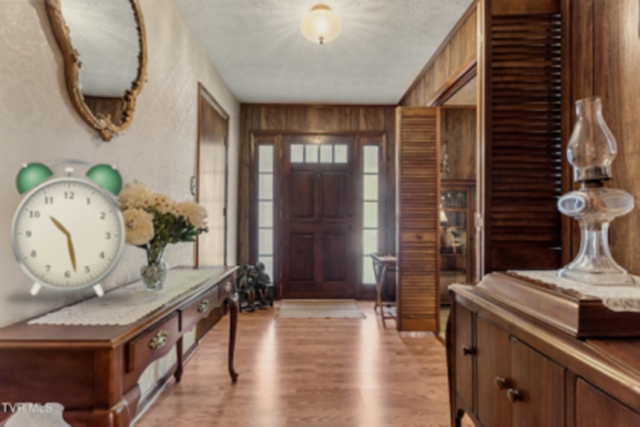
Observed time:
{"hour": 10, "minute": 28}
